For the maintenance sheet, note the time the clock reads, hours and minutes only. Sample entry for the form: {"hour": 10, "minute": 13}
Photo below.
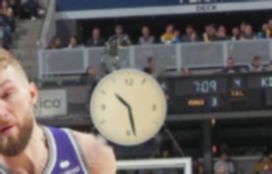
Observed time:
{"hour": 10, "minute": 28}
